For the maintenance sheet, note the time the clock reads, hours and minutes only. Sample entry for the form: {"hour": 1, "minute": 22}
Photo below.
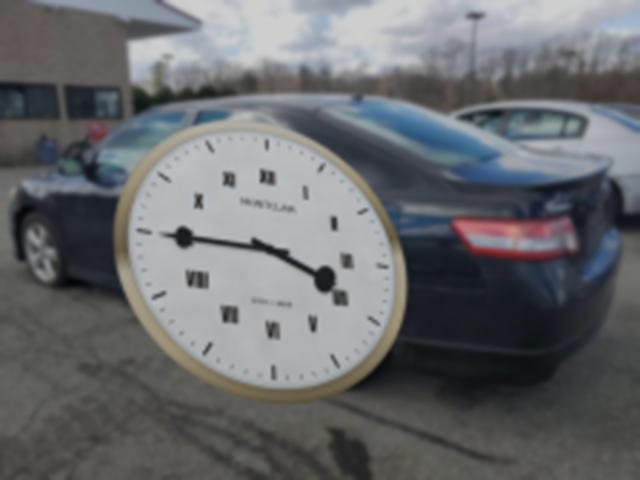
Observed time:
{"hour": 3, "minute": 45}
